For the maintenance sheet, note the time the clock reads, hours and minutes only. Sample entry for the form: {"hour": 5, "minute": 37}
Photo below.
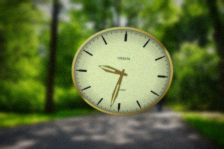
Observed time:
{"hour": 9, "minute": 32}
